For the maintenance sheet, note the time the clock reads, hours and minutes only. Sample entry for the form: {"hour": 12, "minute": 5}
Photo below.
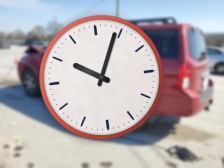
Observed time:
{"hour": 10, "minute": 4}
